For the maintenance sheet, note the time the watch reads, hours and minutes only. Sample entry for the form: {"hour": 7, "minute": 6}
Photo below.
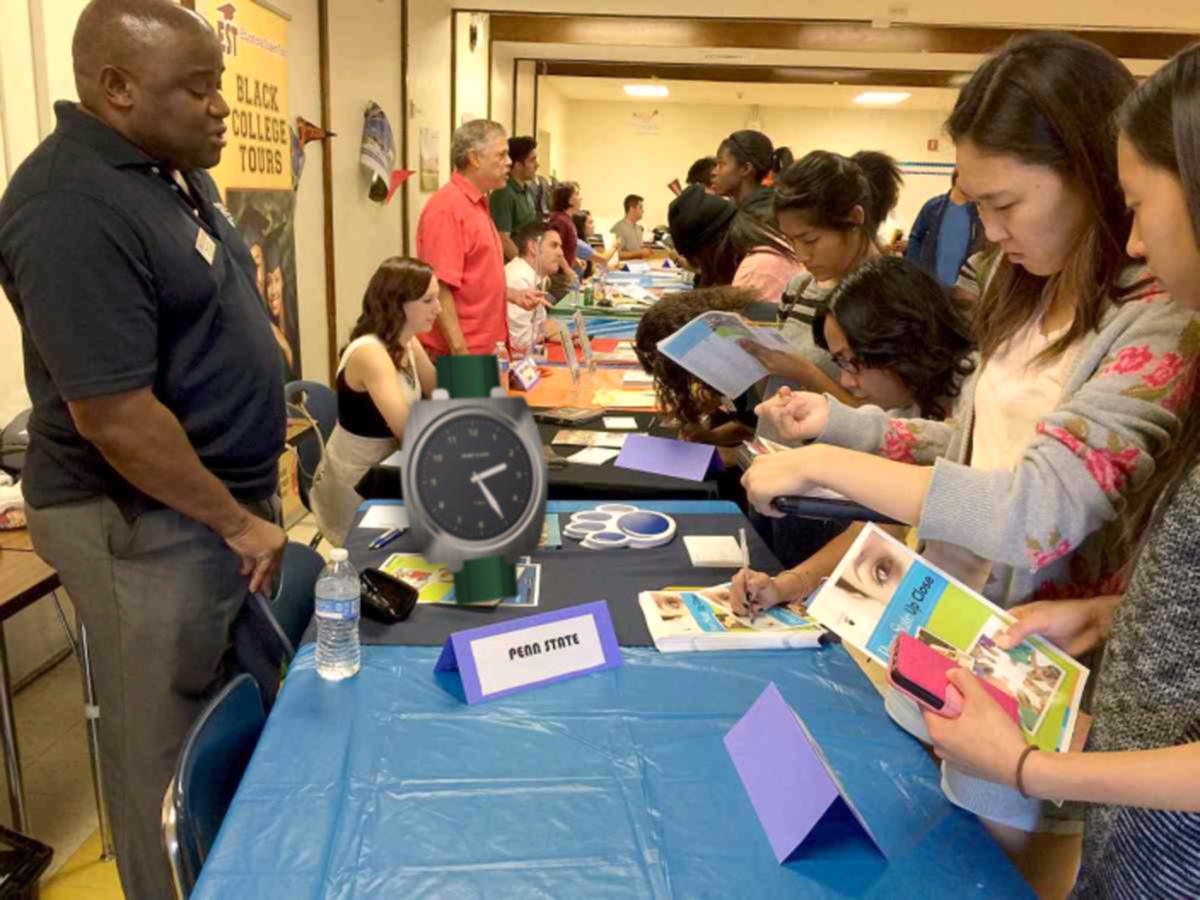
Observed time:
{"hour": 2, "minute": 25}
